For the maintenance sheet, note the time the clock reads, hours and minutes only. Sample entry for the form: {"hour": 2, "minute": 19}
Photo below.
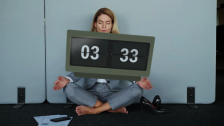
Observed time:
{"hour": 3, "minute": 33}
